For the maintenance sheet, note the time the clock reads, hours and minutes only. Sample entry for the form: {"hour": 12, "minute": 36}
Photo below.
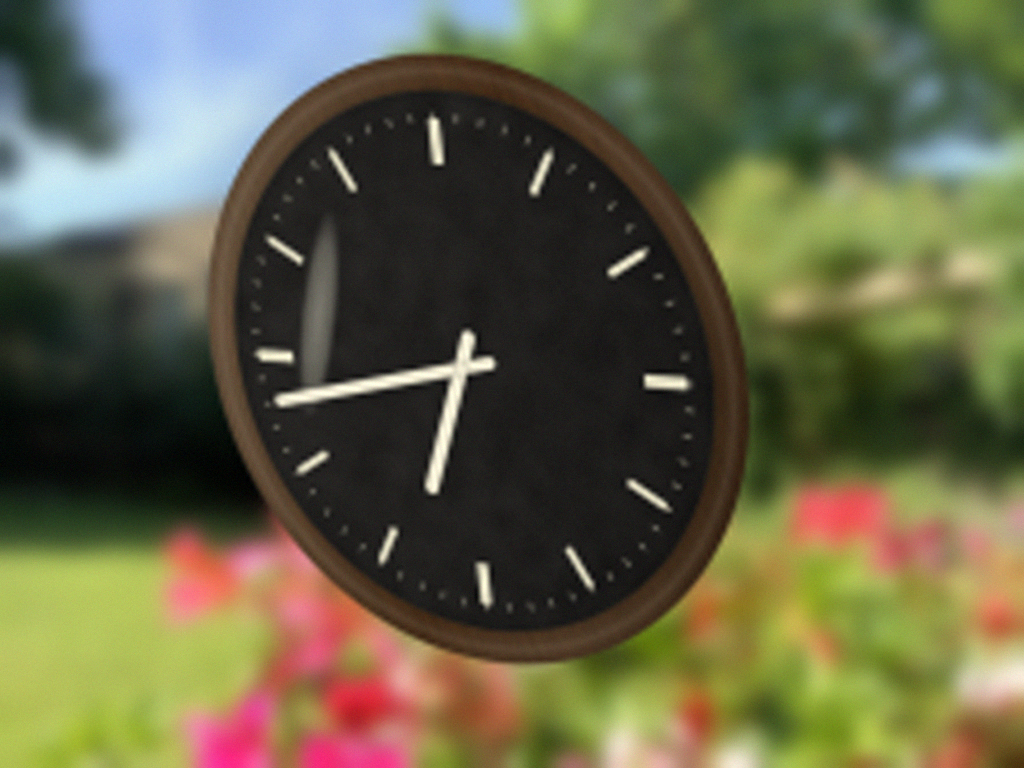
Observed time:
{"hour": 6, "minute": 43}
